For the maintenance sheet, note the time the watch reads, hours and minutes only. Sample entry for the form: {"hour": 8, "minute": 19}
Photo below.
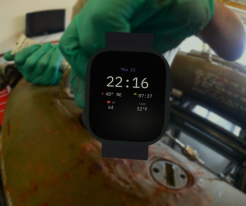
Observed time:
{"hour": 22, "minute": 16}
